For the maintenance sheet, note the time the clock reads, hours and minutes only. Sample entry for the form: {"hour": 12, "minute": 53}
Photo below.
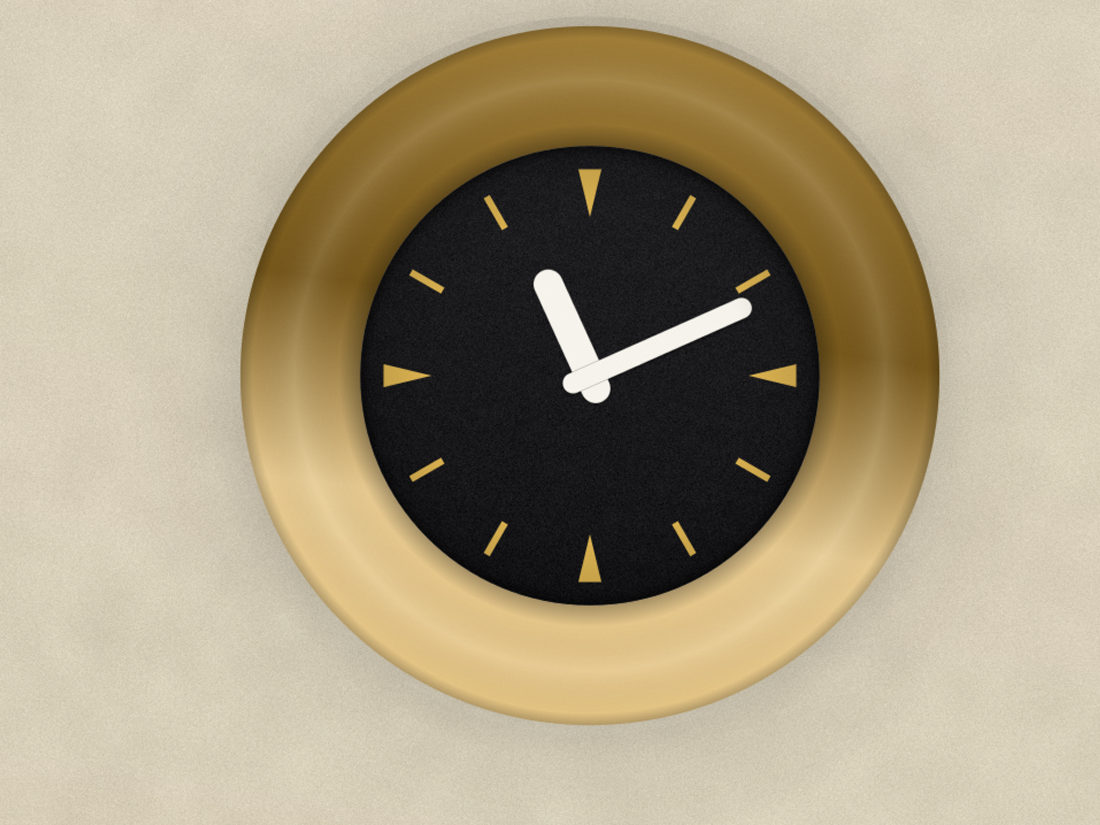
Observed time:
{"hour": 11, "minute": 11}
